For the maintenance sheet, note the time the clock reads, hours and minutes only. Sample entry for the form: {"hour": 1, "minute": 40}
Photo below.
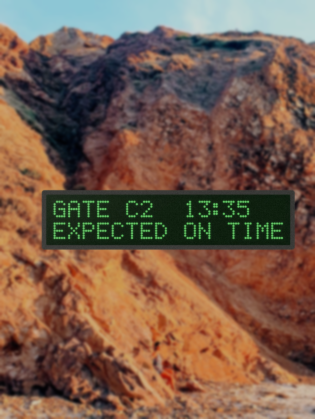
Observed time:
{"hour": 13, "minute": 35}
